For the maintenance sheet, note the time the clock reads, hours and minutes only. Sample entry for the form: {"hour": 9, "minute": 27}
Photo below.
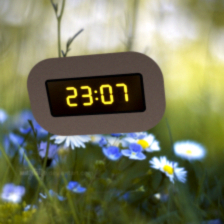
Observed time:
{"hour": 23, "minute": 7}
